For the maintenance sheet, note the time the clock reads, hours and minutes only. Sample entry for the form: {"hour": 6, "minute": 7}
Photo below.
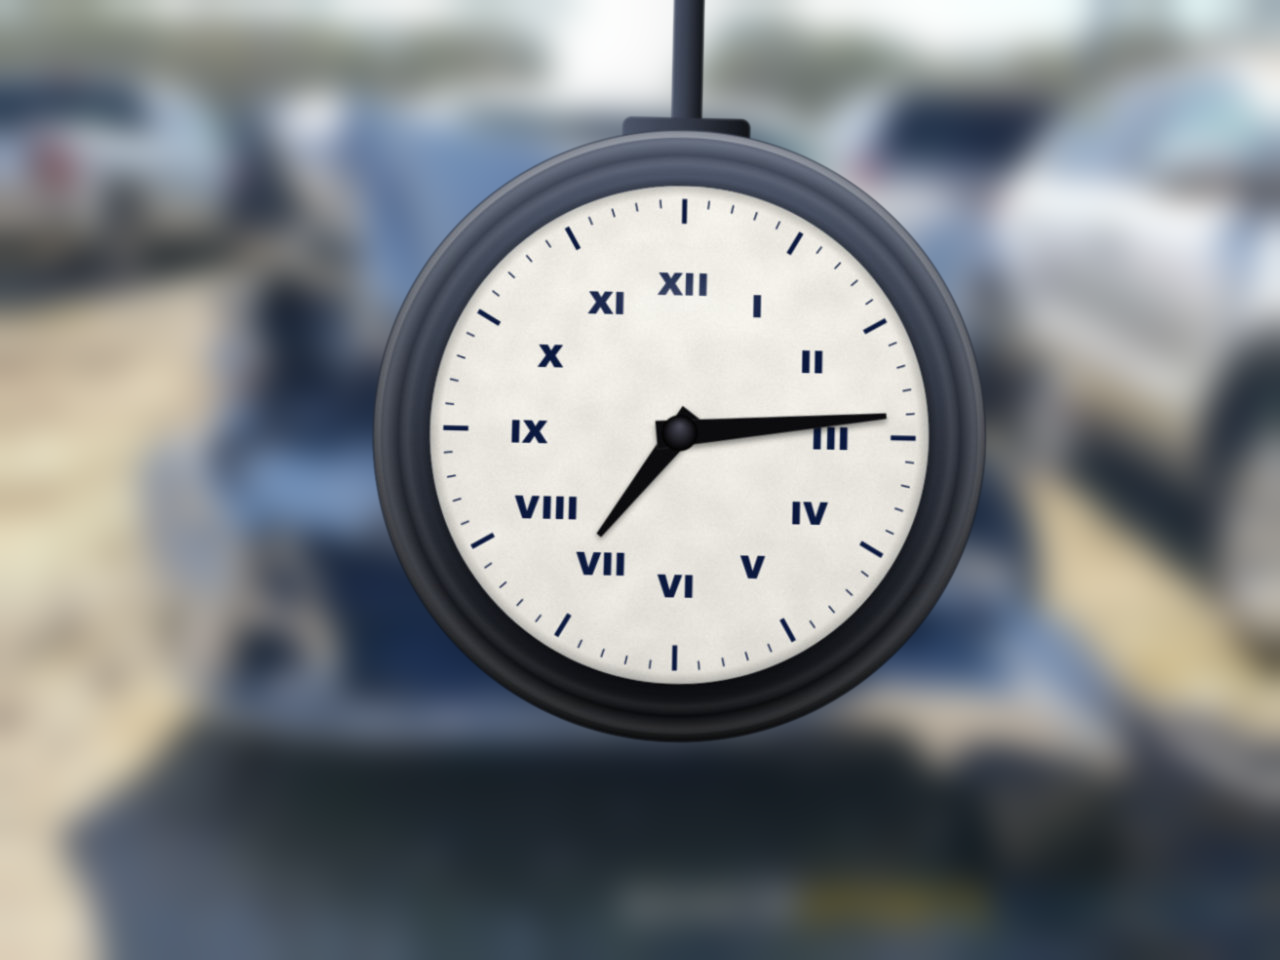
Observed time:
{"hour": 7, "minute": 14}
